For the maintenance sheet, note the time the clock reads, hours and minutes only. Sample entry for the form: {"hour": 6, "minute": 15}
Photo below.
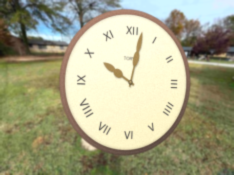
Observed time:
{"hour": 10, "minute": 2}
